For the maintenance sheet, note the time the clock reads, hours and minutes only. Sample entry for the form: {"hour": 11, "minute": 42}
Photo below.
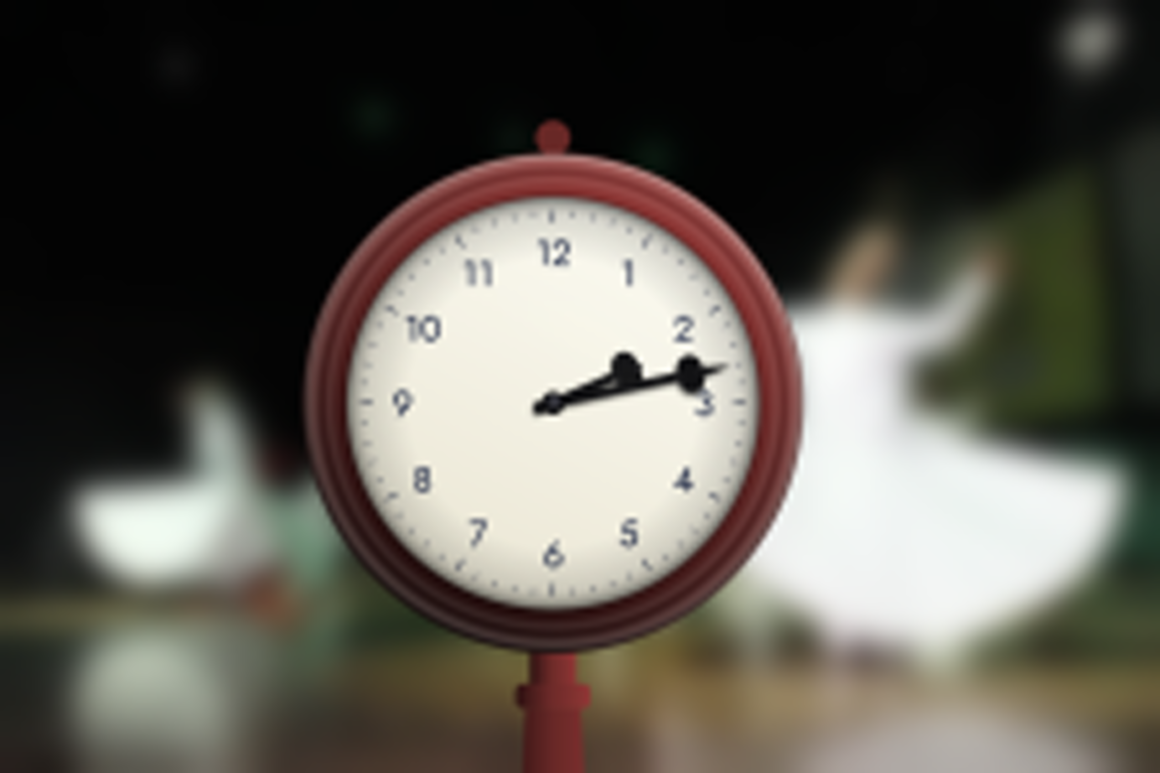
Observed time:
{"hour": 2, "minute": 13}
